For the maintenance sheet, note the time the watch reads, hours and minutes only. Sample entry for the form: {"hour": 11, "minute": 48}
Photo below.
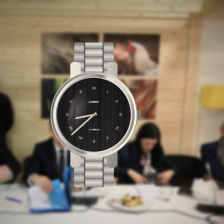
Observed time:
{"hour": 8, "minute": 38}
